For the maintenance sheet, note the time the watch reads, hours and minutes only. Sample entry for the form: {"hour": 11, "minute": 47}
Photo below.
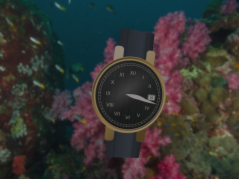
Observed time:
{"hour": 3, "minute": 17}
